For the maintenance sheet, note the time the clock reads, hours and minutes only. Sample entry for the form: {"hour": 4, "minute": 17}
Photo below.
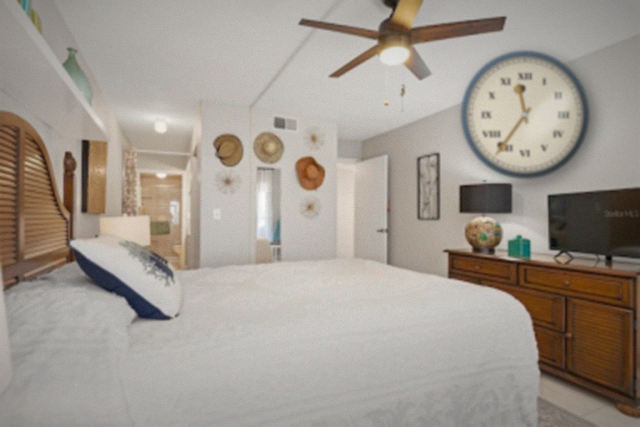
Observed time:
{"hour": 11, "minute": 36}
